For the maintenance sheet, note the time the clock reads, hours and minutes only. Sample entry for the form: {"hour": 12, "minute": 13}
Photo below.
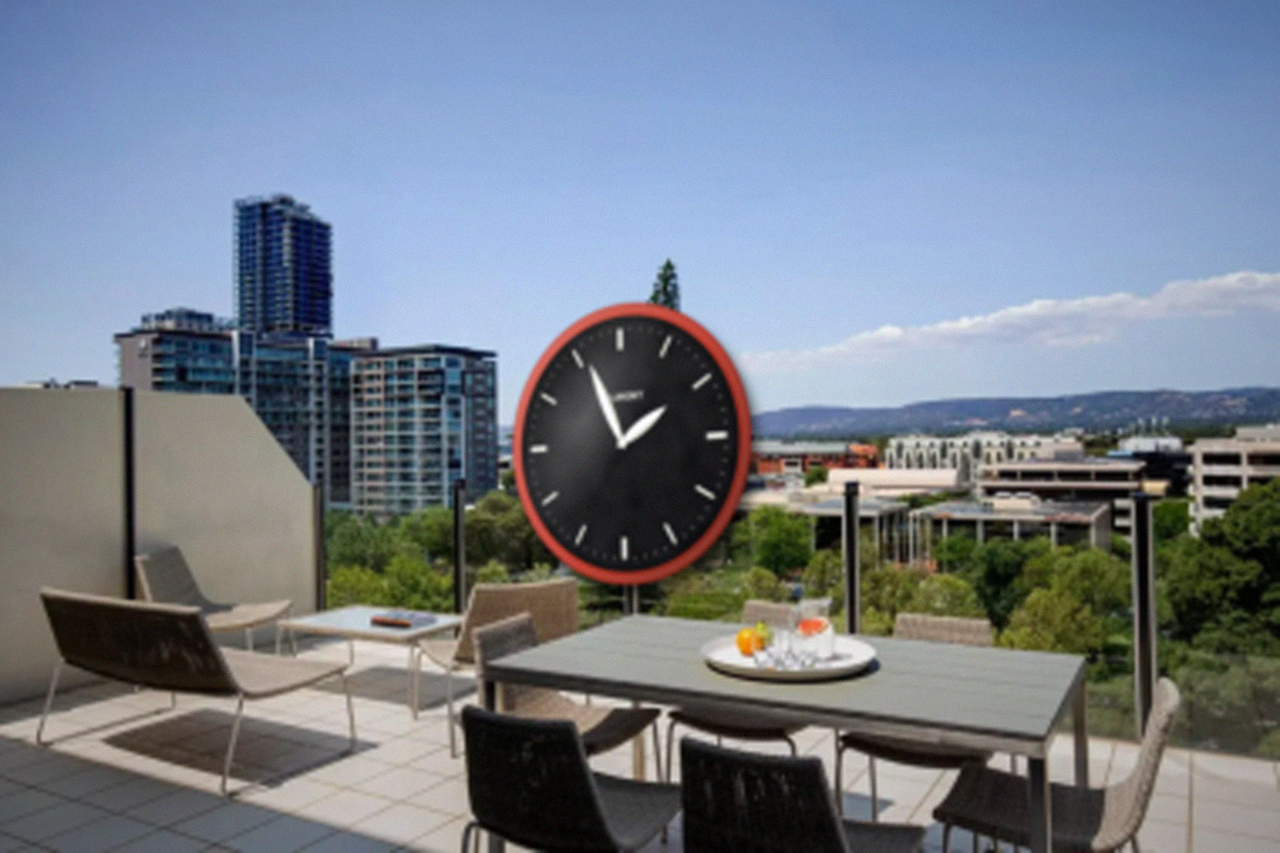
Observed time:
{"hour": 1, "minute": 56}
